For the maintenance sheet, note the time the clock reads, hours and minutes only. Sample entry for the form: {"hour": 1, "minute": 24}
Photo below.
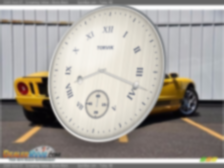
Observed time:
{"hour": 8, "minute": 18}
